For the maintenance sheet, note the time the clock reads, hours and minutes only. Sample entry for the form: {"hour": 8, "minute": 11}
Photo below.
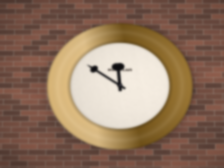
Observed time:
{"hour": 11, "minute": 51}
